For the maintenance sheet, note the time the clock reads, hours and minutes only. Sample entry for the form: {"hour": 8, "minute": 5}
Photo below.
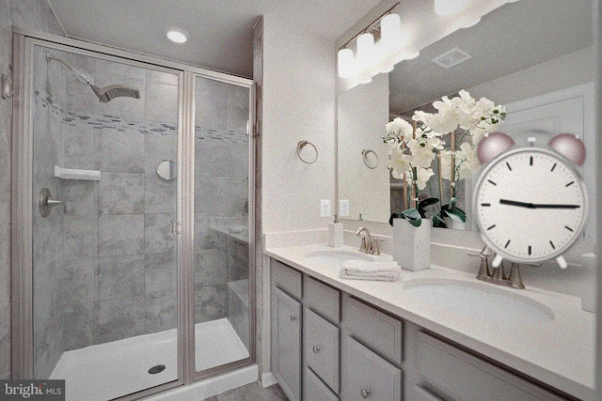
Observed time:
{"hour": 9, "minute": 15}
